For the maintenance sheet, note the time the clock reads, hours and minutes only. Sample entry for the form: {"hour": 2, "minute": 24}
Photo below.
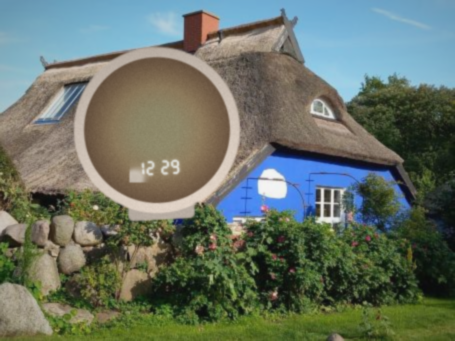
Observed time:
{"hour": 12, "minute": 29}
